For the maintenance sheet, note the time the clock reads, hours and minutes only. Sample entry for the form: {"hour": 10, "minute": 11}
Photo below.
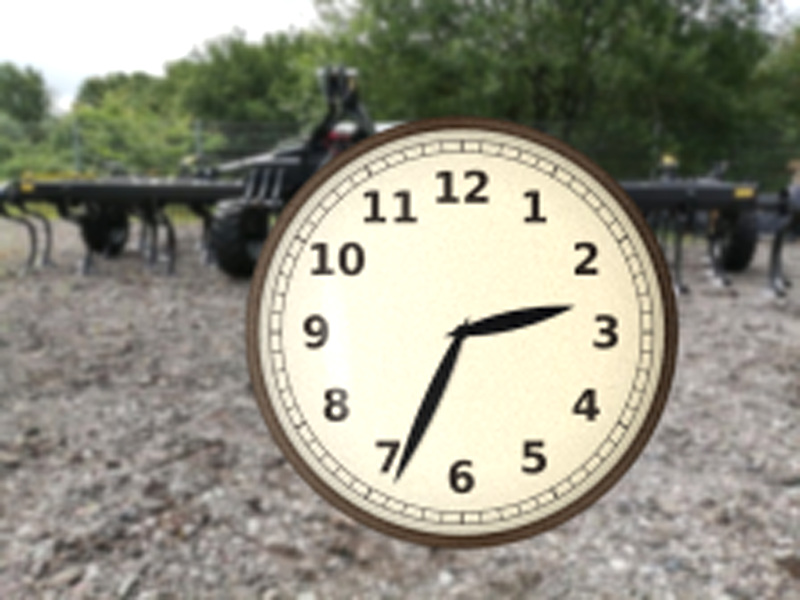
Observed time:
{"hour": 2, "minute": 34}
